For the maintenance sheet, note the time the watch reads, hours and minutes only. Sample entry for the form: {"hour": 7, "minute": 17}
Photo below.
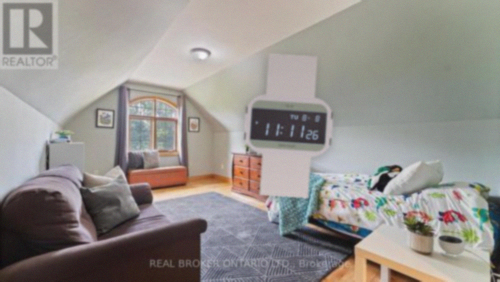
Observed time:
{"hour": 11, "minute": 11}
